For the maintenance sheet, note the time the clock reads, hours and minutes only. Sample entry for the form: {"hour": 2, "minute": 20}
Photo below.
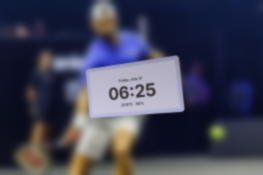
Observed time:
{"hour": 6, "minute": 25}
